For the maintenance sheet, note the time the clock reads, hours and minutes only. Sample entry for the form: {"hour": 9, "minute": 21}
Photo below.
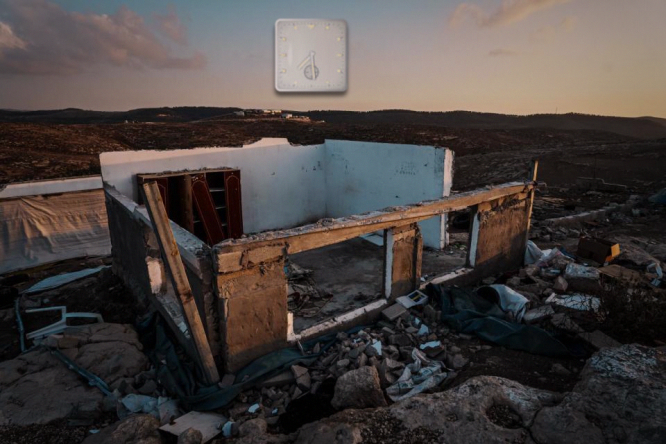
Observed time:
{"hour": 7, "minute": 29}
